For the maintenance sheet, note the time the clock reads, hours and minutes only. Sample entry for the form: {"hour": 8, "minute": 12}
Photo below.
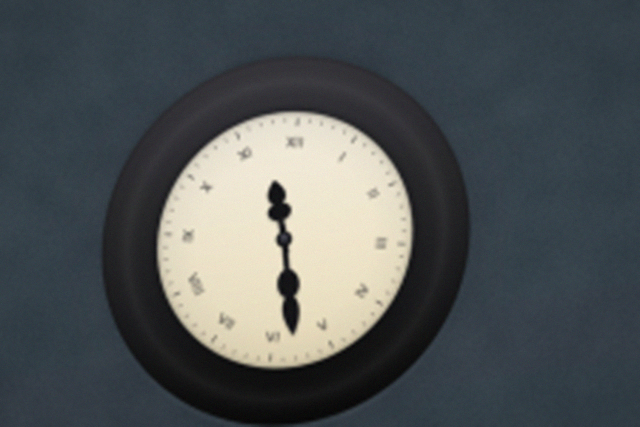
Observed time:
{"hour": 11, "minute": 28}
